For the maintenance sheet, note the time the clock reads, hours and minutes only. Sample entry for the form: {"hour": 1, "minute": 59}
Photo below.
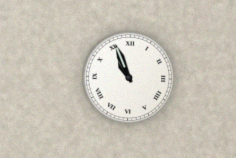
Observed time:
{"hour": 10, "minute": 56}
